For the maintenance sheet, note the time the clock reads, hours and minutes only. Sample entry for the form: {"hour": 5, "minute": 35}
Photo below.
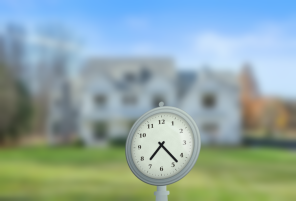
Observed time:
{"hour": 7, "minute": 23}
